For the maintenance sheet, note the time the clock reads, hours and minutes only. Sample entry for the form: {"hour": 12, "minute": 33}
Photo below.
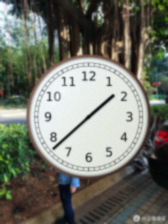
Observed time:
{"hour": 1, "minute": 38}
